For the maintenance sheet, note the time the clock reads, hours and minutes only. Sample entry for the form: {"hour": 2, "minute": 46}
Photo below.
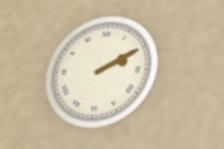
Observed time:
{"hour": 2, "minute": 10}
